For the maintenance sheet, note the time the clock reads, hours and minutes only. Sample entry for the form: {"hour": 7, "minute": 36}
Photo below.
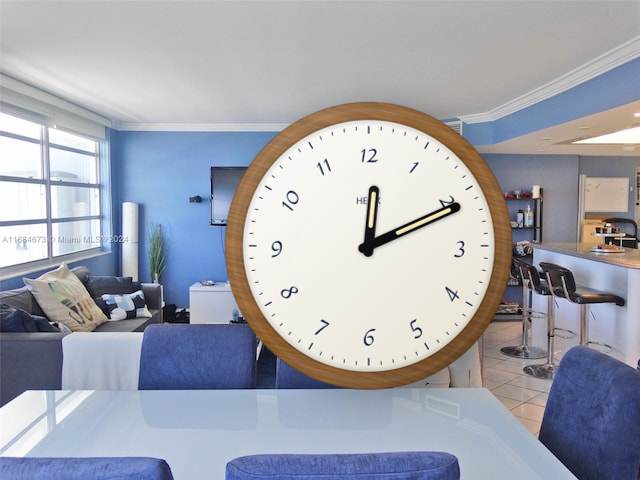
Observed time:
{"hour": 12, "minute": 11}
